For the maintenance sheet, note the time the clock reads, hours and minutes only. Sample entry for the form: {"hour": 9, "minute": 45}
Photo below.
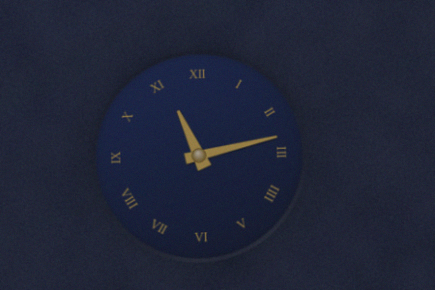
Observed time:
{"hour": 11, "minute": 13}
